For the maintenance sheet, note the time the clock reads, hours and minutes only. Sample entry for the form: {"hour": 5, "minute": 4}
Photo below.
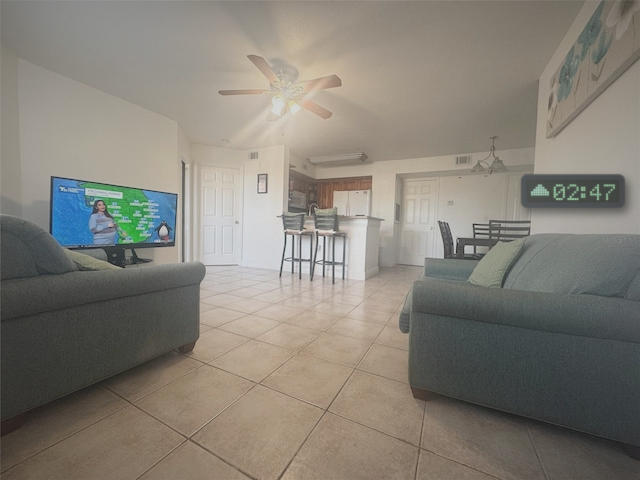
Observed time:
{"hour": 2, "minute": 47}
